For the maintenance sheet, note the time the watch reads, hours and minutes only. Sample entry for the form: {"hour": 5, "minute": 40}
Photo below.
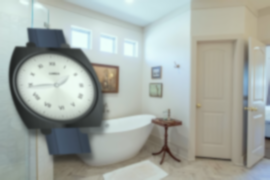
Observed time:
{"hour": 1, "minute": 44}
